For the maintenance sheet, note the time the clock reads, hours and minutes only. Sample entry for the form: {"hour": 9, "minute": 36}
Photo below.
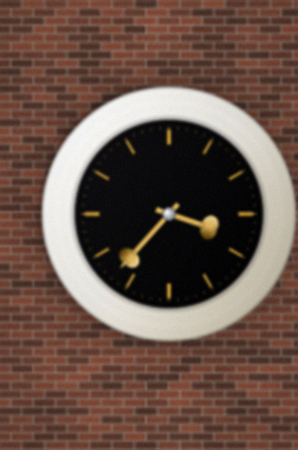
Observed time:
{"hour": 3, "minute": 37}
